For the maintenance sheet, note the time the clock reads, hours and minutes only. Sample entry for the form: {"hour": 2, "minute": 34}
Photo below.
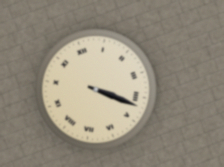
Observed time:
{"hour": 4, "minute": 22}
